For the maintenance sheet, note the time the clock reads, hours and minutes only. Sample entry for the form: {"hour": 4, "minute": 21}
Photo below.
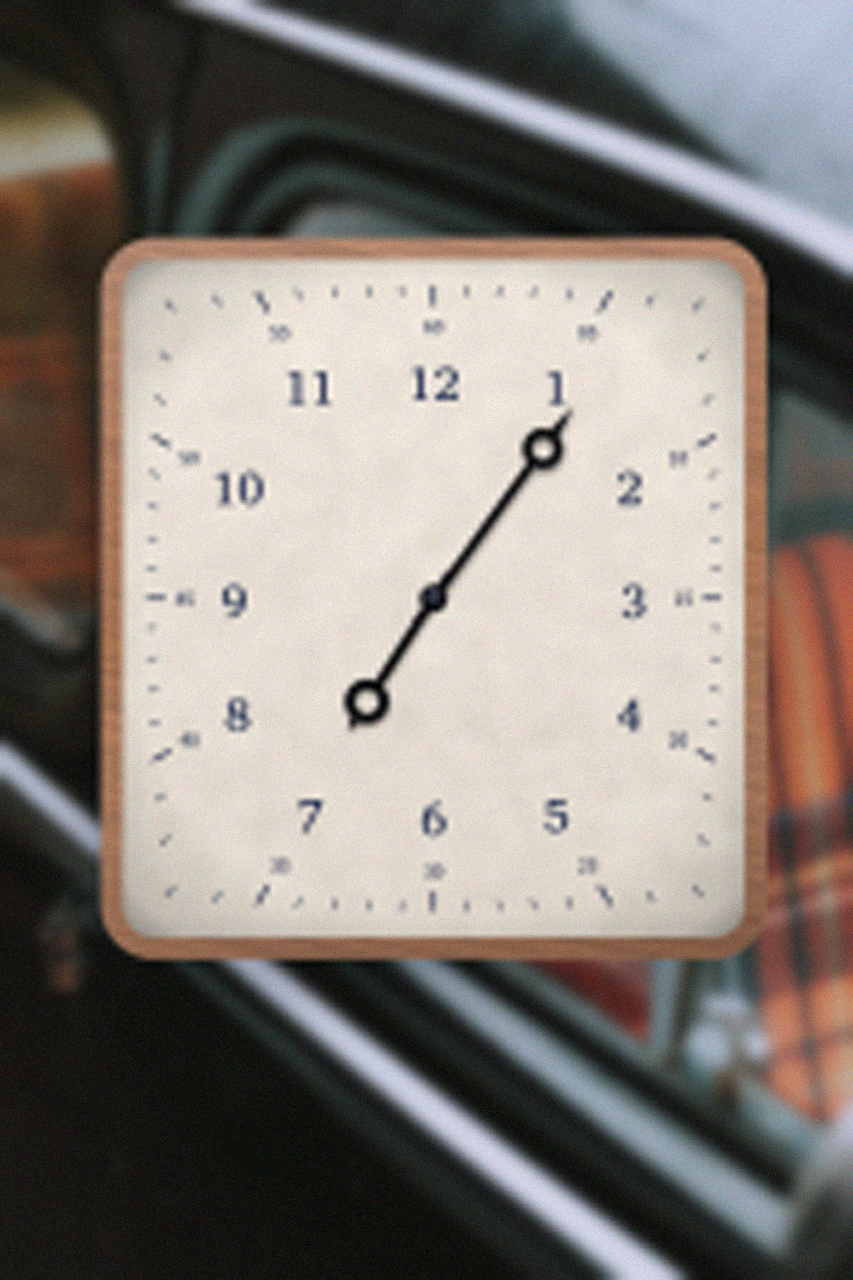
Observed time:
{"hour": 7, "minute": 6}
